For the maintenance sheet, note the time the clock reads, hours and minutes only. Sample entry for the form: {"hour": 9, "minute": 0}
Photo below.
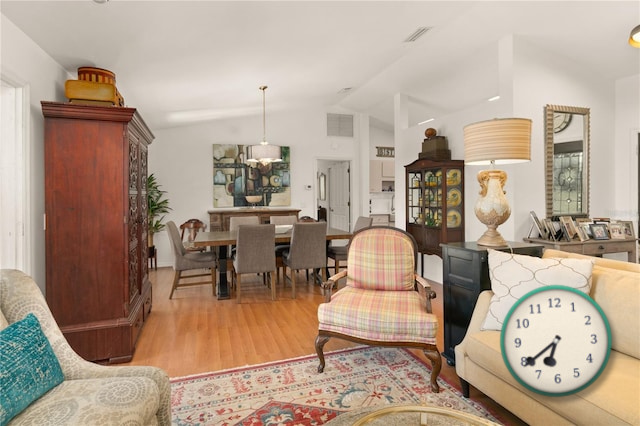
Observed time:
{"hour": 6, "minute": 39}
